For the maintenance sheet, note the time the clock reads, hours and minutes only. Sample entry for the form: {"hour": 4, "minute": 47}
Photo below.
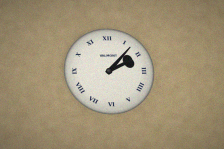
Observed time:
{"hour": 2, "minute": 7}
